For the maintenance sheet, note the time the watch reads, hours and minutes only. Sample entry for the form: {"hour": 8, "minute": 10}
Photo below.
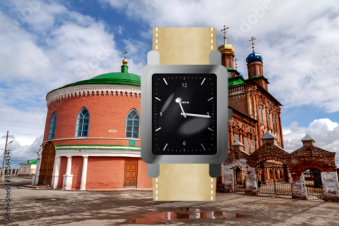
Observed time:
{"hour": 11, "minute": 16}
